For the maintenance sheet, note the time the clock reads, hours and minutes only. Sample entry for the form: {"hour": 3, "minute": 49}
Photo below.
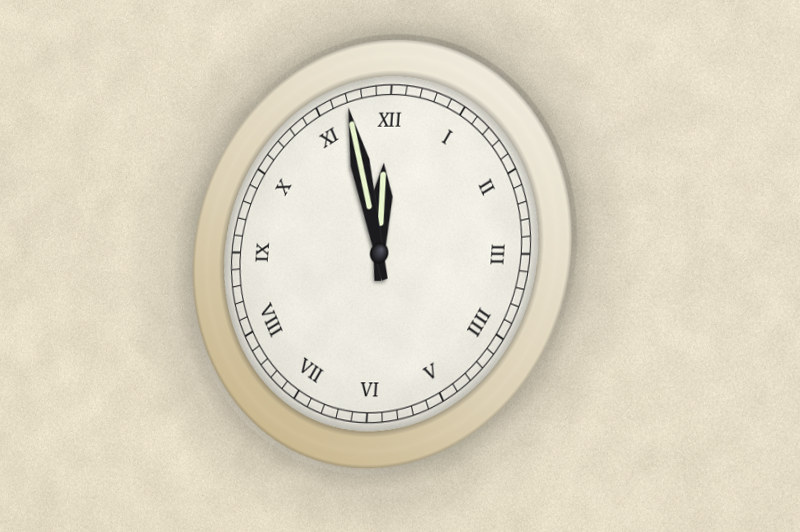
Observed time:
{"hour": 11, "minute": 57}
